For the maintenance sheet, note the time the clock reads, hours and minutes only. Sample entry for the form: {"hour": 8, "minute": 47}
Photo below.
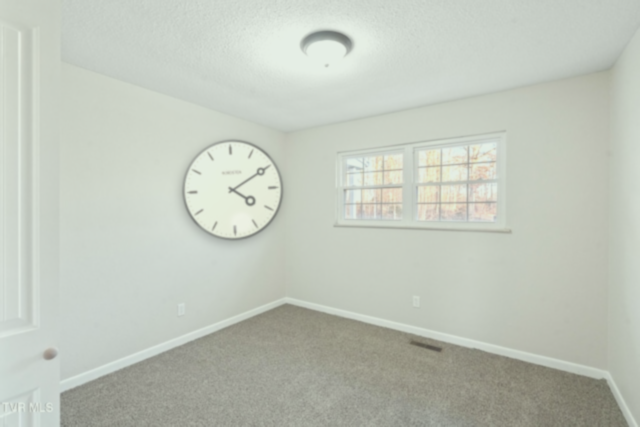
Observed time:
{"hour": 4, "minute": 10}
